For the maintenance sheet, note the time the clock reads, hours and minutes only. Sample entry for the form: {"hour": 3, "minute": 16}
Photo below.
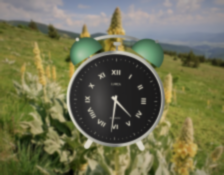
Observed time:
{"hour": 4, "minute": 31}
